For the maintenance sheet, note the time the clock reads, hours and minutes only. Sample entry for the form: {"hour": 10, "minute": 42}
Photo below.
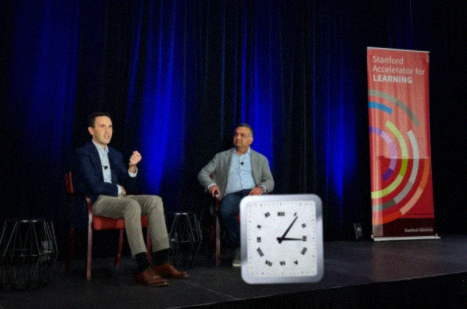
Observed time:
{"hour": 3, "minute": 6}
